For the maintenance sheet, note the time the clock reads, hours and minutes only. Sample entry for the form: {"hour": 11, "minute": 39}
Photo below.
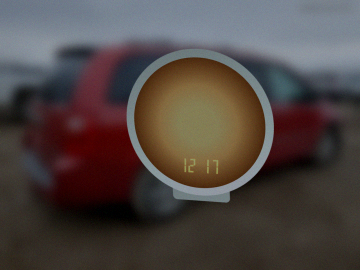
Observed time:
{"hour": 12, "minute": 17}
